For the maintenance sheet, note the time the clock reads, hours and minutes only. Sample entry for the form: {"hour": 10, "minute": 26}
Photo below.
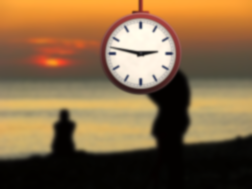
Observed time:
{"hour": 2, "minute": 47}
